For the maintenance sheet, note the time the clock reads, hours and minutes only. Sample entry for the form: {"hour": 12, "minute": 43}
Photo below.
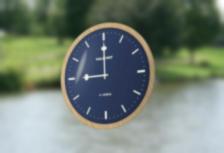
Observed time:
{"hour": 9, "minute": 0}
